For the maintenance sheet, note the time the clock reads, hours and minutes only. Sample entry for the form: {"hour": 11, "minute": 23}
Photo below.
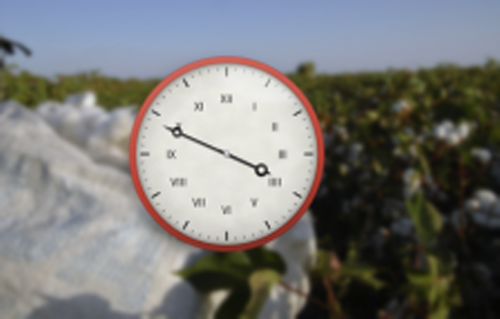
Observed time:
{"hour": 3, "minute": 49}
